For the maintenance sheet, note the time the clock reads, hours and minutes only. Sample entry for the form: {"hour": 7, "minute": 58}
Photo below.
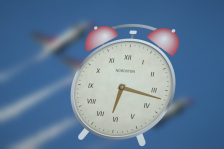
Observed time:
{"hour": 6, "minute": 17}
